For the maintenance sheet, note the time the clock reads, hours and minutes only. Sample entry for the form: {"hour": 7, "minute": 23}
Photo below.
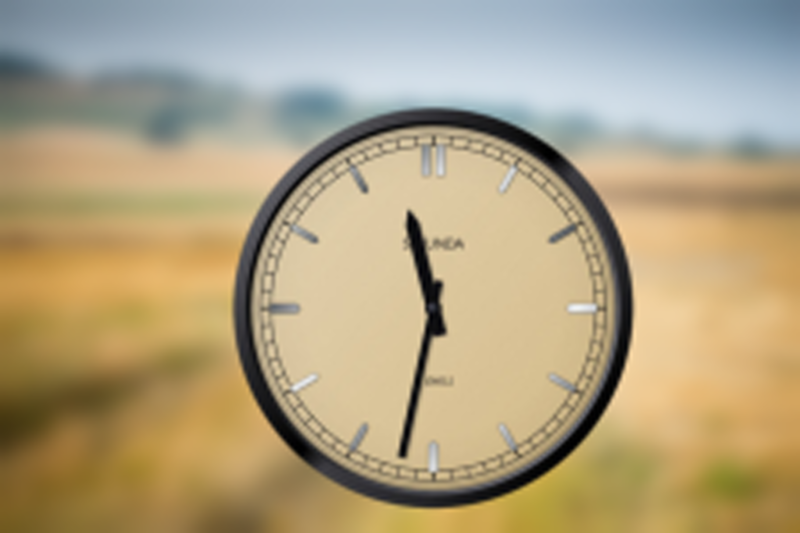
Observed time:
{"hour": 11, "minute": 32}
